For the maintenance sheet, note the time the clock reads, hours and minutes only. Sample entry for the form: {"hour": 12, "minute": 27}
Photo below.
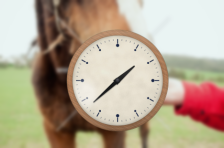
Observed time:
{"hour": 1, "minute": 38}
